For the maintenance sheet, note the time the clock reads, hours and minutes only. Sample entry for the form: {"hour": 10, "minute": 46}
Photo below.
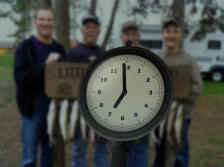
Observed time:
{"hour": 6, "minute": 59}
